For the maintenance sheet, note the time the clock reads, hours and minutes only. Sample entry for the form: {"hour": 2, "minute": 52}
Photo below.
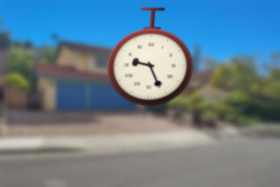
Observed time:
{"hour": 9, "minute": 26}
